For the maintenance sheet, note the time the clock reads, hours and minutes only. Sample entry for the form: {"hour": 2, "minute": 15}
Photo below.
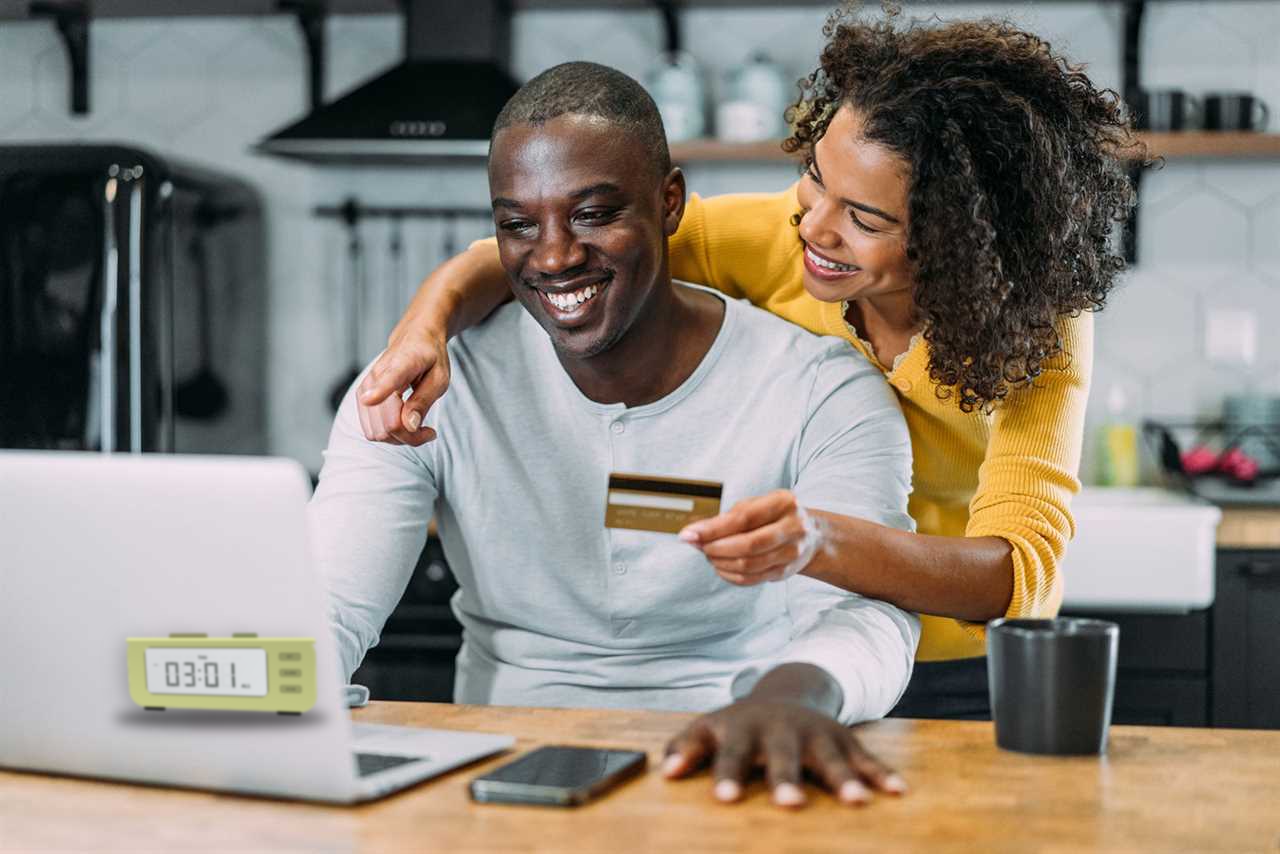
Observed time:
{"hour": 3, "minute": 1}
